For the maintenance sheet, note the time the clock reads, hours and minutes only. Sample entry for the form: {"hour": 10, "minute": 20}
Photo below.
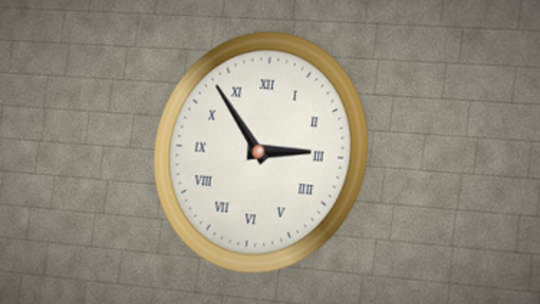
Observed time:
{"hour": 2, "minute": 53}
